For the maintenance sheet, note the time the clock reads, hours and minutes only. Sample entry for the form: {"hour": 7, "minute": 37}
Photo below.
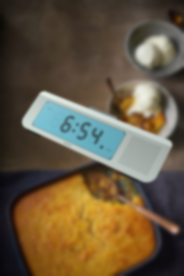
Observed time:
{"hour": 6, "minute": 54}
